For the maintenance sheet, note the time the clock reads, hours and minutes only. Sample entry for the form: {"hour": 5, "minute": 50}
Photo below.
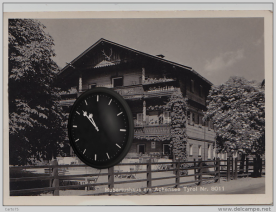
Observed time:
{"hour": 10, "minute": 52}
